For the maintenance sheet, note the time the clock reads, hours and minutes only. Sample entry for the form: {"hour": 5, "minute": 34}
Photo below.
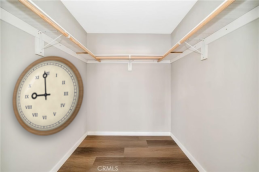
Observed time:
{"hour": 8, "minute": 59}
